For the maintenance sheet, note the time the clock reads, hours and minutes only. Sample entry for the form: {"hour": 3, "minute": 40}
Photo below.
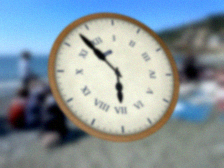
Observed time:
{"hour": 6, "minute": 58}
